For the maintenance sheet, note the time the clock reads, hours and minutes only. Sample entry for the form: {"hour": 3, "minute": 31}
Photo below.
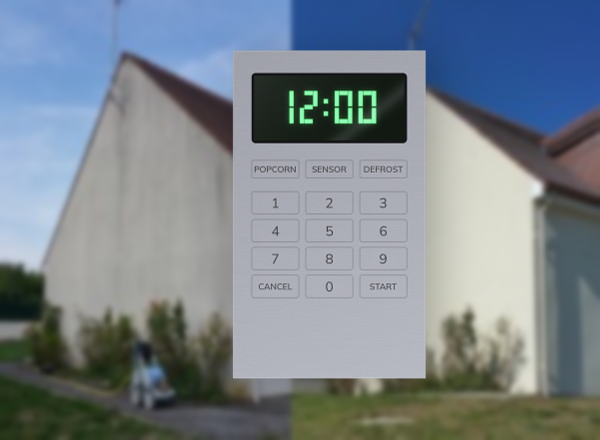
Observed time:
{"hour": 12, "minute": 0}
